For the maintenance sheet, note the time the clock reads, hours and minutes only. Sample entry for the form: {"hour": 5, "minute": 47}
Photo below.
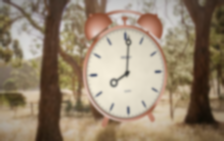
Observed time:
{"hour": 8, "minute": 1}
